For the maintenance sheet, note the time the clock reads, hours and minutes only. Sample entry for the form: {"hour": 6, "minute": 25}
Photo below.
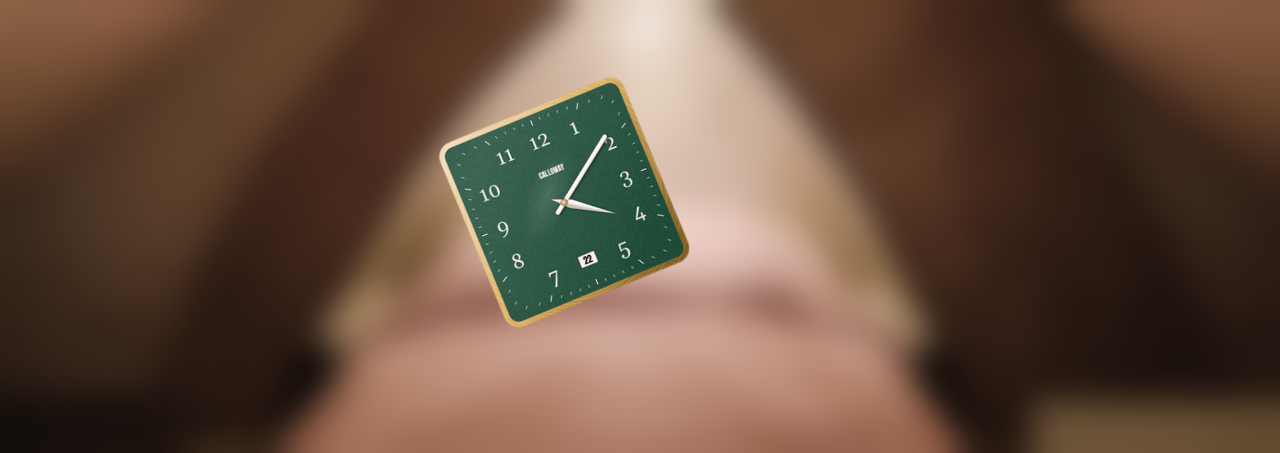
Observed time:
{"hour": 4, "minute": 9}
